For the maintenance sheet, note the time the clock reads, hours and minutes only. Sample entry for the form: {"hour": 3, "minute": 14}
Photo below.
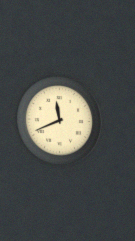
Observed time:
{"hour": 11, "minute": 41}
